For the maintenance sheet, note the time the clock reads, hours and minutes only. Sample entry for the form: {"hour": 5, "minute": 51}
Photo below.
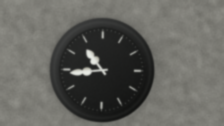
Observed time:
{"hour": 10, "minute": 44}
